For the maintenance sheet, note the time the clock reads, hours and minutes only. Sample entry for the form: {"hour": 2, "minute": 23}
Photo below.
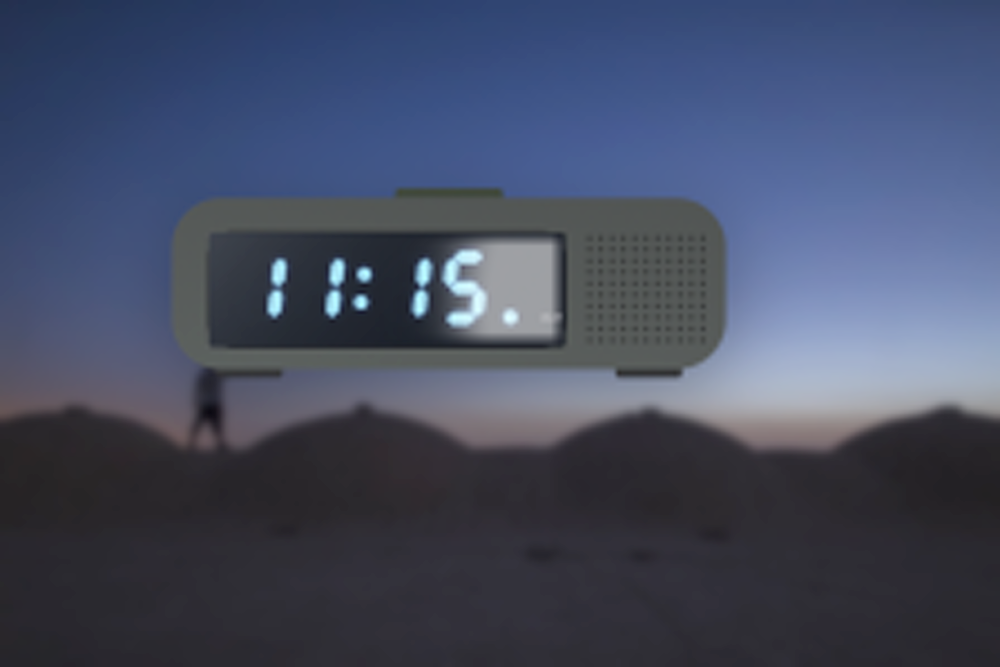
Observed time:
{"hour": 11, "minute": 15}
